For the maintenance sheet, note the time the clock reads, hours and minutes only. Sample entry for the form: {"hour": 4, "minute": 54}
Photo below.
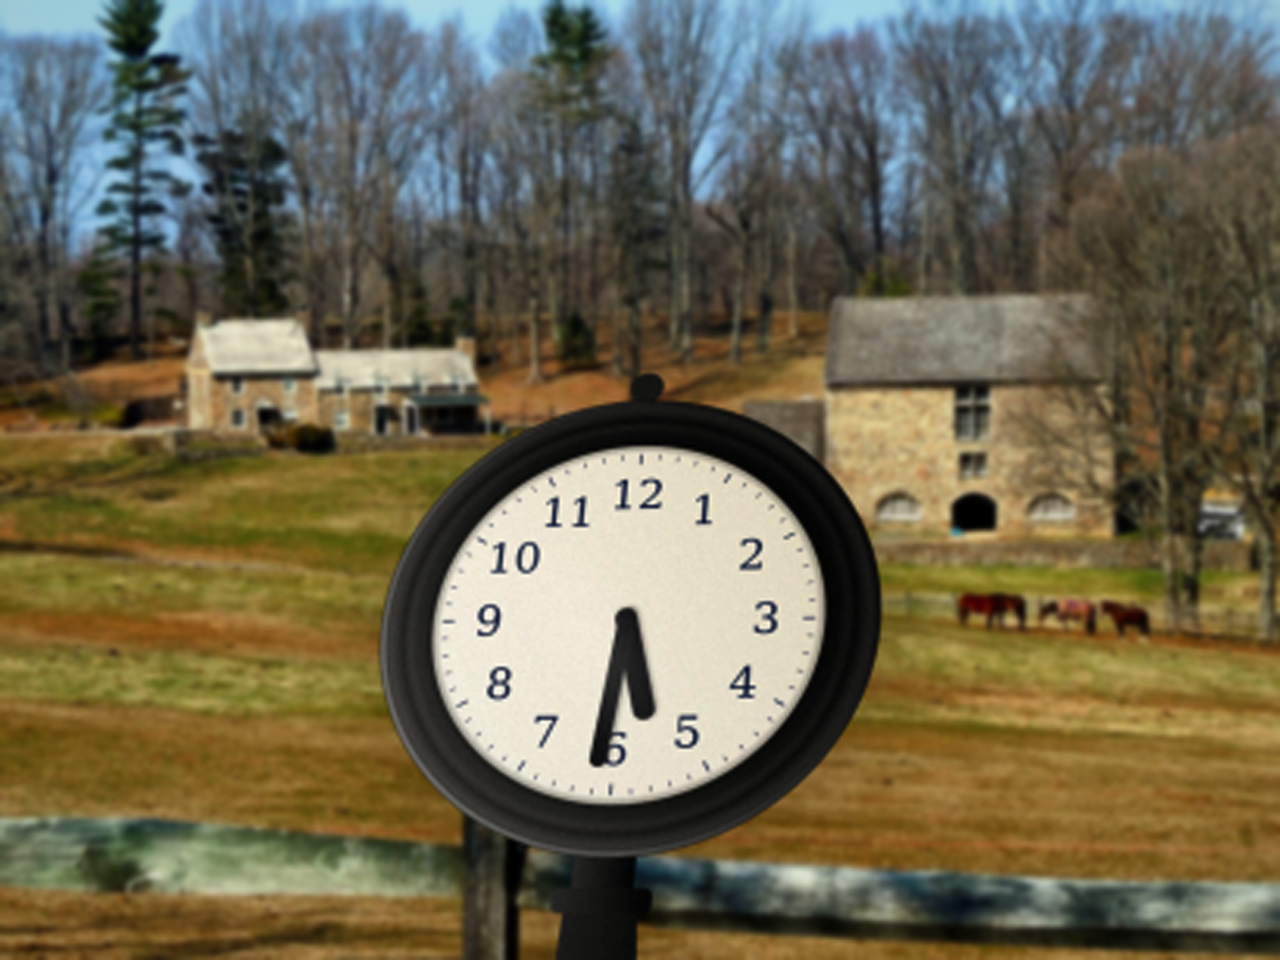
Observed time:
{"hour": 5, "minute": 31}
